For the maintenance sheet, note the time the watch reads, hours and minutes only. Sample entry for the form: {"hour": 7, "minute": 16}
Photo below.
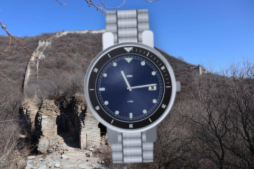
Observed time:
{"hour": 11, "minute": 14}
